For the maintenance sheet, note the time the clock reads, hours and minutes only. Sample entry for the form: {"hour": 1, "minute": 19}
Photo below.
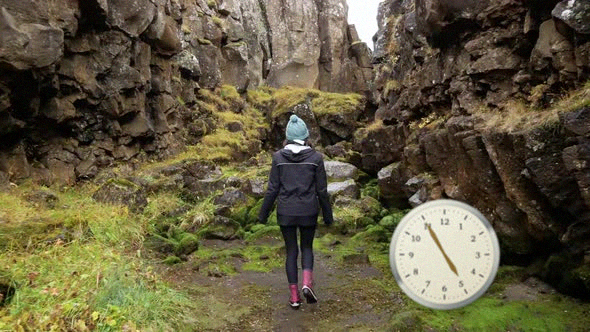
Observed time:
{"hour": 4, "minute": 55}
